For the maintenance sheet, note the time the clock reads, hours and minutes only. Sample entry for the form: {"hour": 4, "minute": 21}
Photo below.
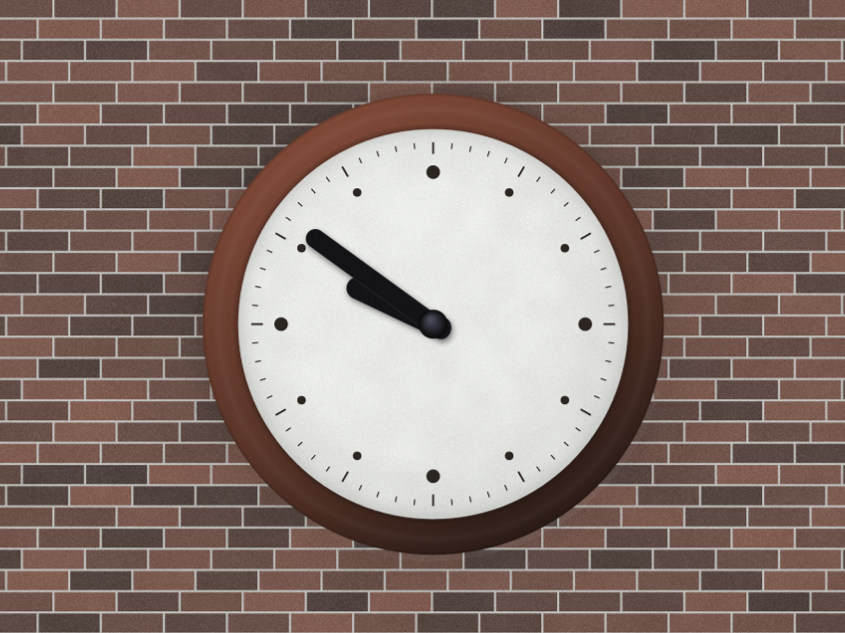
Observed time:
{"hour": 9, "minute": 51}
